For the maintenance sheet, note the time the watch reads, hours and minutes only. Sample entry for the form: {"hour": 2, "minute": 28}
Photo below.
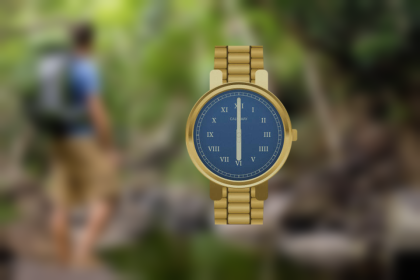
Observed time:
{"hour": 6, "minute": 0}
